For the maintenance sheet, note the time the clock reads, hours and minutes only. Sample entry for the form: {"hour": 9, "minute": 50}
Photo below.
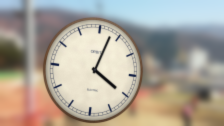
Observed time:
{"hour": 4, "minute": 3}
